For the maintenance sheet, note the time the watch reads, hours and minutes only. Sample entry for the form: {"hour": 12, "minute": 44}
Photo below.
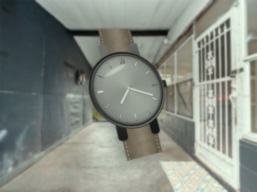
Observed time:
{"hour": 7, "minute": 19}
